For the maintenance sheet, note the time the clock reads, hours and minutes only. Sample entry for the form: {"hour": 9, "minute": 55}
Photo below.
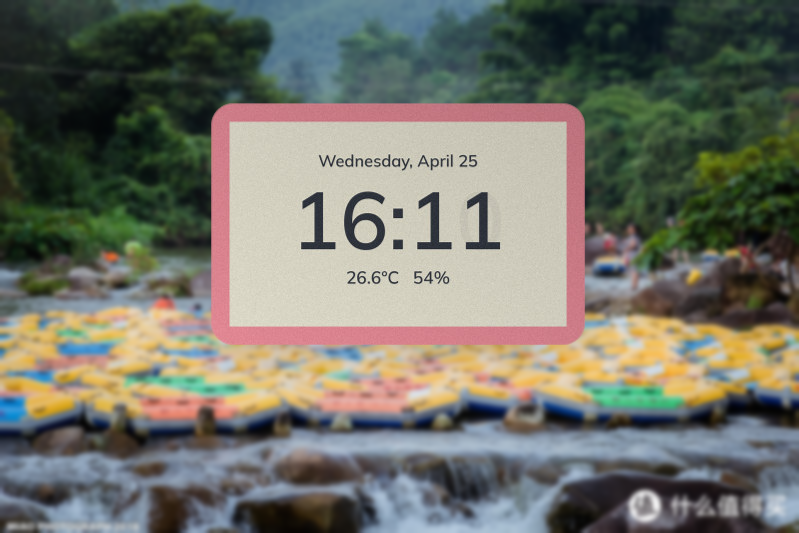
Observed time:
{"hour": 16, "minute": 11}
